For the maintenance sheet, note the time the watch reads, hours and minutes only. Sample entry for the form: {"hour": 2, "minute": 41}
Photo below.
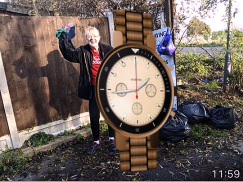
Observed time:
{"hour": 1, "minute": 44}
